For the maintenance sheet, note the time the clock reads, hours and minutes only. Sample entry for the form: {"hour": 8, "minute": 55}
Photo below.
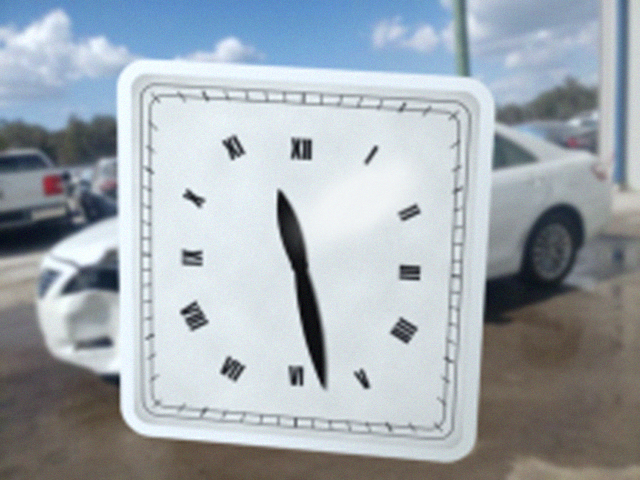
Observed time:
{"hour": 11, "minute": 28}
